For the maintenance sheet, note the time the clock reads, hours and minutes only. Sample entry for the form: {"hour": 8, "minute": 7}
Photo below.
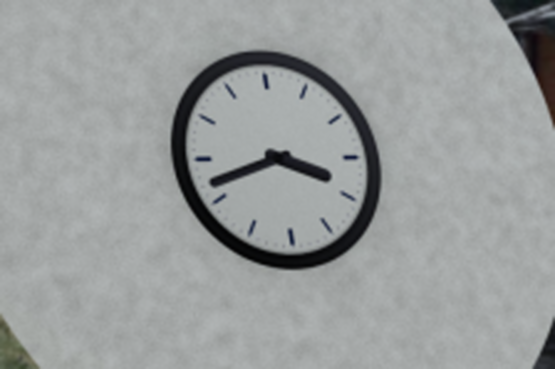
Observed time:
{"hour": 3, "minute": 42}
